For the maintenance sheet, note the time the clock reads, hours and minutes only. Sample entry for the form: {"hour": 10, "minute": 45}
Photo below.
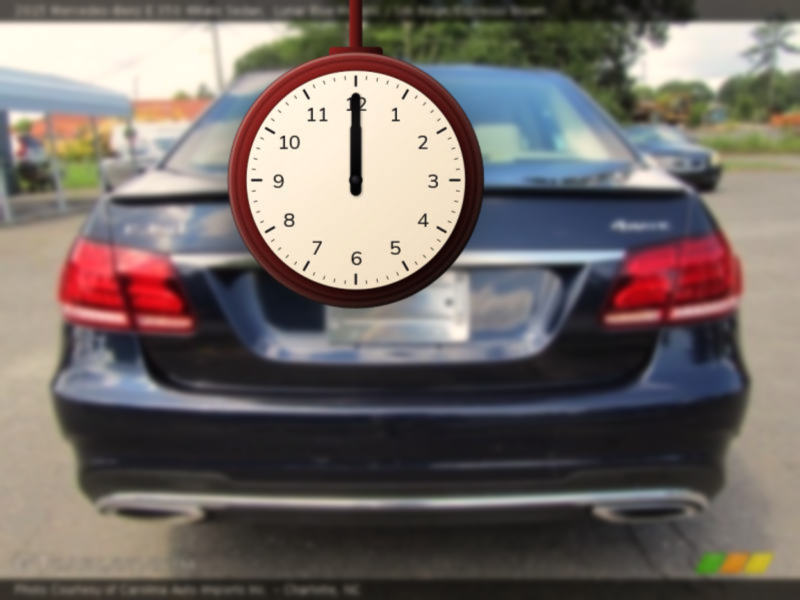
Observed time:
{"hour": 12, "minute": 0}
